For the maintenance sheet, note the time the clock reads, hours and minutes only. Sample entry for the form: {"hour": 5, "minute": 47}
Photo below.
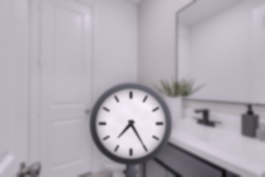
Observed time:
{"hour": 7, "minute": 25}
